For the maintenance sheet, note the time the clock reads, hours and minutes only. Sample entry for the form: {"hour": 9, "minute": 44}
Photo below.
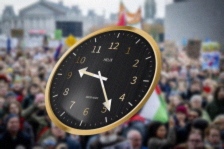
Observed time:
{"hour": 9, "minute": 24}
